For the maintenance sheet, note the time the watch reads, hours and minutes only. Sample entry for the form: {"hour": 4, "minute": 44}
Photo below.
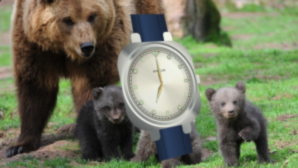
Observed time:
{"hour": 7, "minute": 0}
